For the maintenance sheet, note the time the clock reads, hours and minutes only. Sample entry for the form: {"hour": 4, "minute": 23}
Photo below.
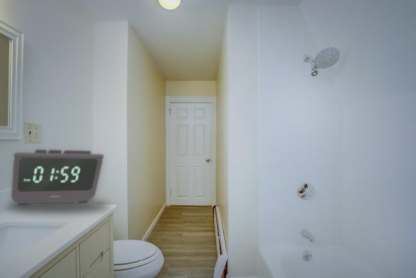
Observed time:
{"hour": 1, "minute": 59}
